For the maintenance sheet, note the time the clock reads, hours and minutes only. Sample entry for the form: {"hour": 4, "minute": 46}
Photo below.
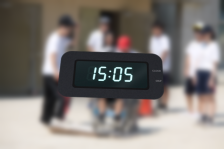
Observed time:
{"hour": 15, "minute": 5}
